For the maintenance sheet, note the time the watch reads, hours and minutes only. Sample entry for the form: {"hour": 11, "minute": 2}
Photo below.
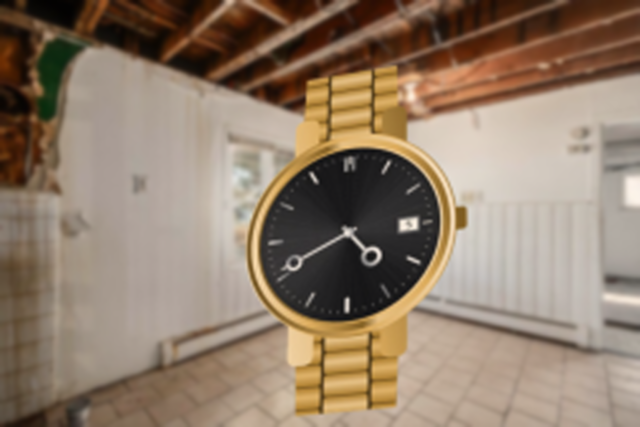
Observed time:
{"hour": 4, "minute": 41}
